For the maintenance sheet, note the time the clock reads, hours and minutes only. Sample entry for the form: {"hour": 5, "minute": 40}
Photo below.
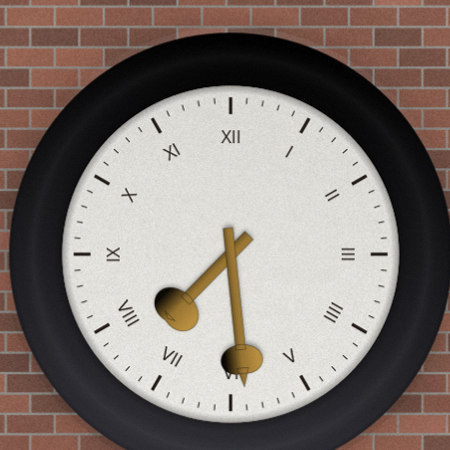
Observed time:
{"hour": 7, "minute": 29}
